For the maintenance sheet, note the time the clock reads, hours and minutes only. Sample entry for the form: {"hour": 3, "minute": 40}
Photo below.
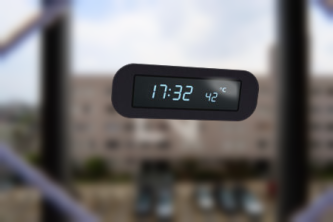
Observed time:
{"hour": 17, "minute": 32}
